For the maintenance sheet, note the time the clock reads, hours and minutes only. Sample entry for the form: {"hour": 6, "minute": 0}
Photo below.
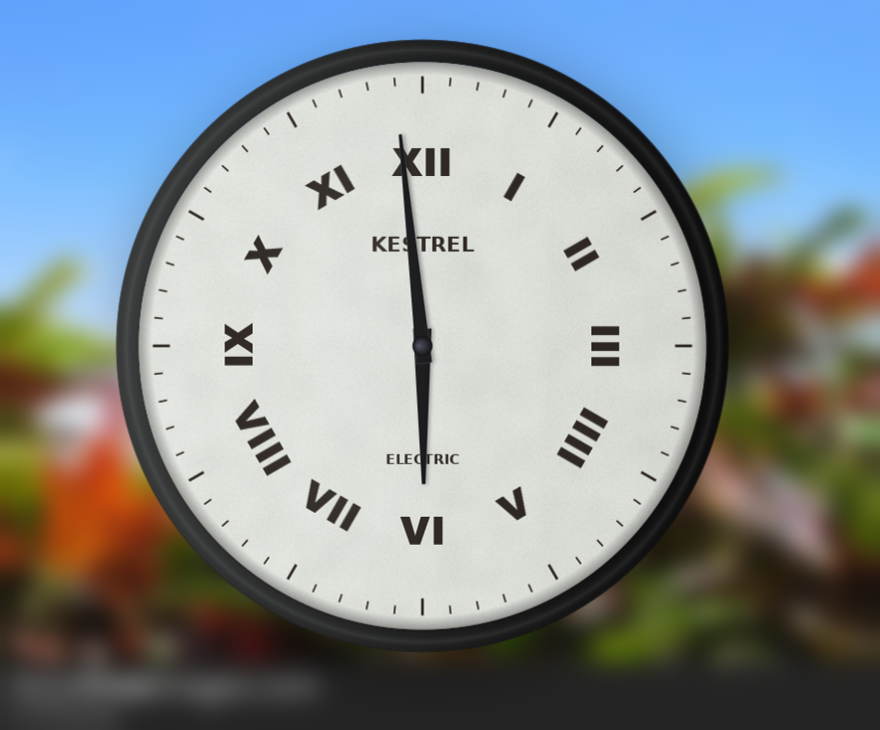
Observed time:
{"hour": 5, "minute": 59}
